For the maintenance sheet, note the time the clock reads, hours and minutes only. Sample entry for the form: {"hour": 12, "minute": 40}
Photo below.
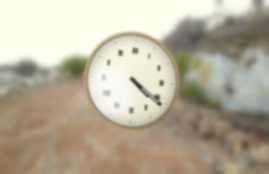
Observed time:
{"hour": 4, "minute": 21}
